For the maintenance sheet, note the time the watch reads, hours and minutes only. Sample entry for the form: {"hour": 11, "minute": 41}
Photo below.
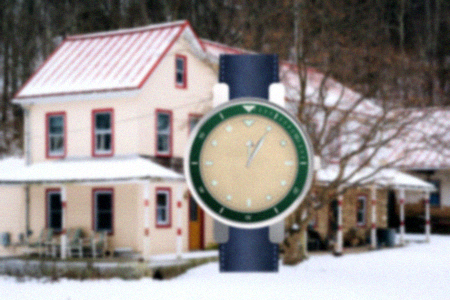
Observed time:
{"hour": 12, "minute": 5}
